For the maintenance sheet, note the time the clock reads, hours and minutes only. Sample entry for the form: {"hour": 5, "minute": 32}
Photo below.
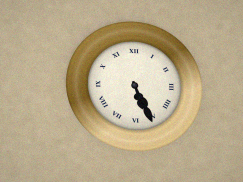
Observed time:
{"hour": 5, "minute": 26}
